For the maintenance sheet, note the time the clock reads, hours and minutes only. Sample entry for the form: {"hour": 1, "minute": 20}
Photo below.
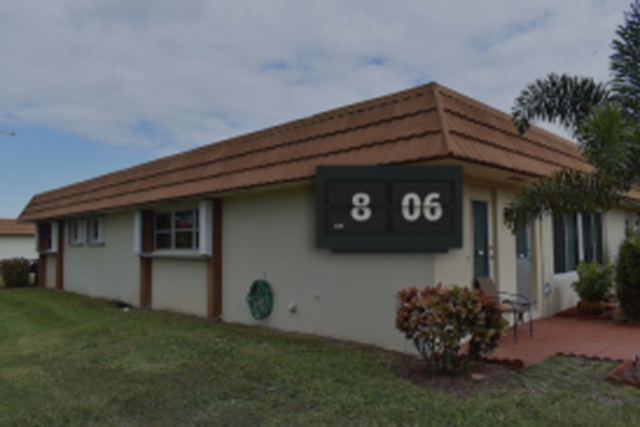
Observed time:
{"hour": 8, "minute": 6}
